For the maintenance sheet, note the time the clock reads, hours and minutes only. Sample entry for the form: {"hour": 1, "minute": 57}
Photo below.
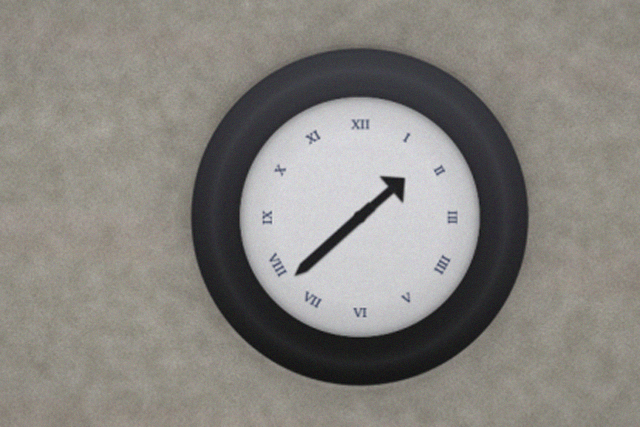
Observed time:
{"hour": 1, "minute": 38}
